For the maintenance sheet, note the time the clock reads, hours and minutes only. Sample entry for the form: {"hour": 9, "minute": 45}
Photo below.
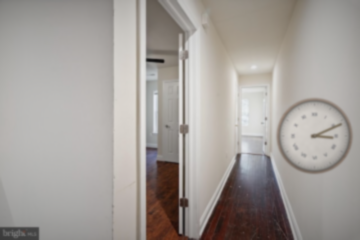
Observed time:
{"hour": 3, "minute": 11}
